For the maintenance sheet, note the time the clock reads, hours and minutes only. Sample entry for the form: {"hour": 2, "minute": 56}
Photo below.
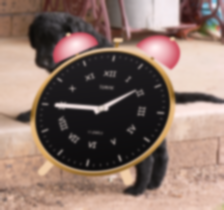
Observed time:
{"hour": 1, "minute": 45}
